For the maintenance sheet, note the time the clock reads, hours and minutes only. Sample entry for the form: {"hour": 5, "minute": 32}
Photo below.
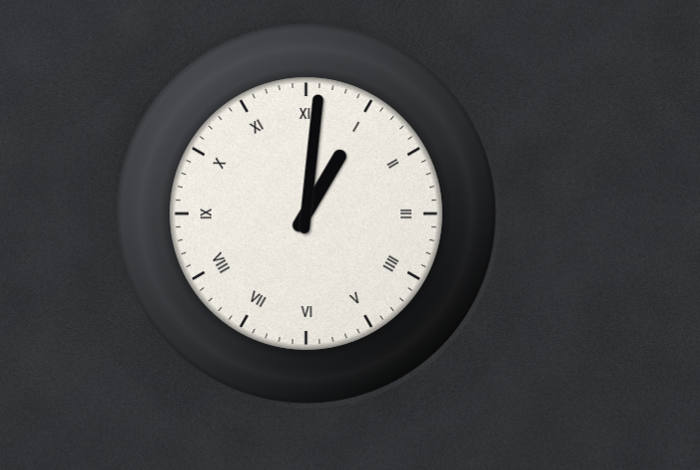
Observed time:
{"hour": 1, "minute": 1}
